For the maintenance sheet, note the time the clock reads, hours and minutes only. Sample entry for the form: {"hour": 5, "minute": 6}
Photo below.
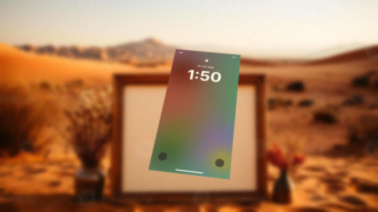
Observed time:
{"hour": 1, "minute": 50}
